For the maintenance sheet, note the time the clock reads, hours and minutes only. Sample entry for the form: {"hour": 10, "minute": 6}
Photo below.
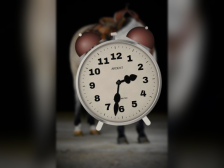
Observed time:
{"hour": 2, "minute": 32}
